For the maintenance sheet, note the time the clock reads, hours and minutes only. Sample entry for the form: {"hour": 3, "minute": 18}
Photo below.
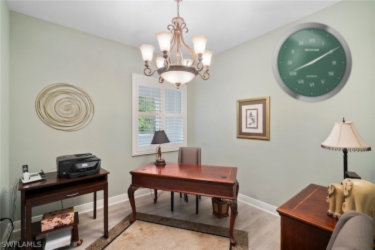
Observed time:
{"hour": 8, "minute": 10}
